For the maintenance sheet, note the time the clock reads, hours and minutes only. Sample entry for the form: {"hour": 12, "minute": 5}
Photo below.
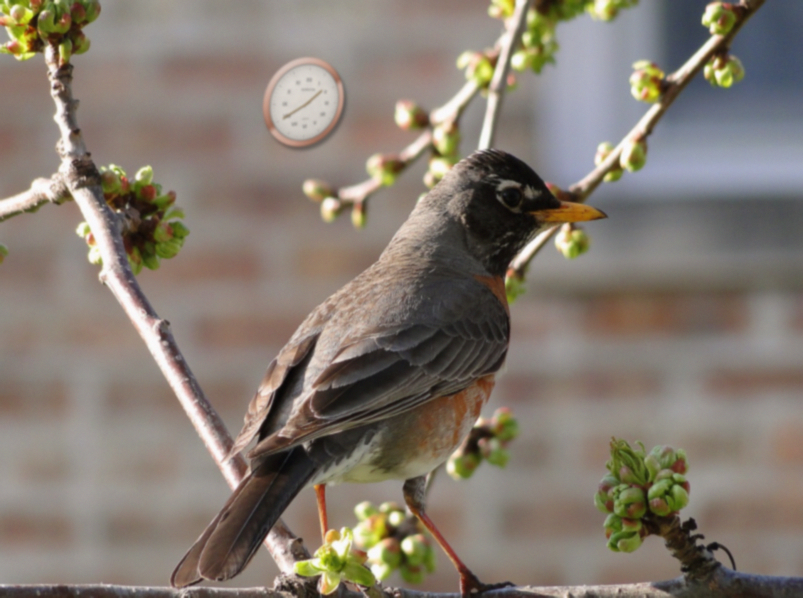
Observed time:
{"hour": 1, "minute": 40}
